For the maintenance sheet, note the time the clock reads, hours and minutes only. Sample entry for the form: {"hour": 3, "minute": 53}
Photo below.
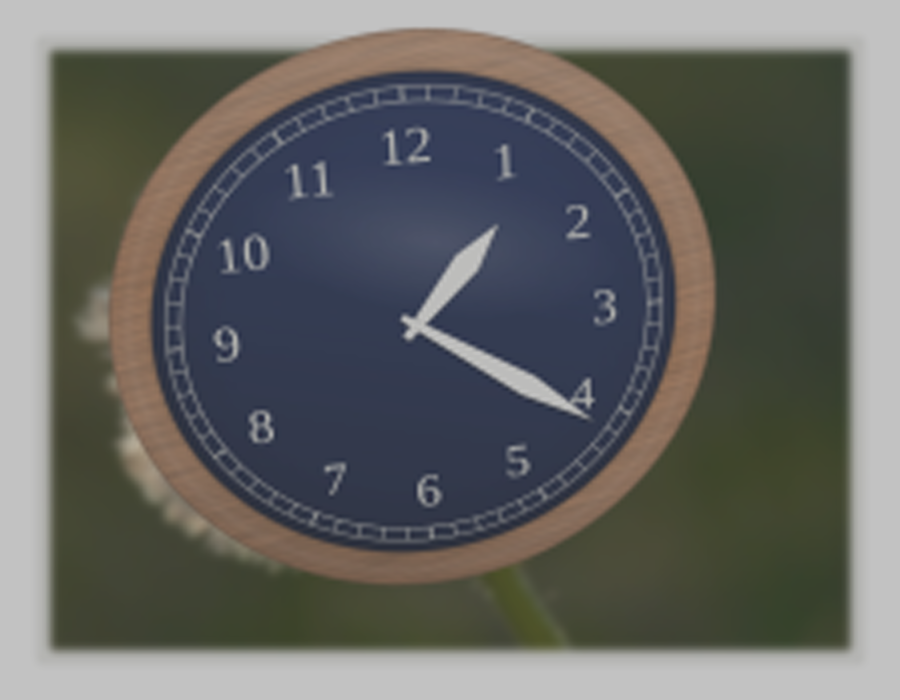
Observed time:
{"hour": 1, "minute": 21}
